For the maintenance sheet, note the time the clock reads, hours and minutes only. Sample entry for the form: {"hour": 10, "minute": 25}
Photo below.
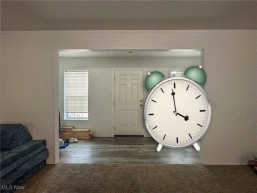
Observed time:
{"hour": 3, "minute": 59}
